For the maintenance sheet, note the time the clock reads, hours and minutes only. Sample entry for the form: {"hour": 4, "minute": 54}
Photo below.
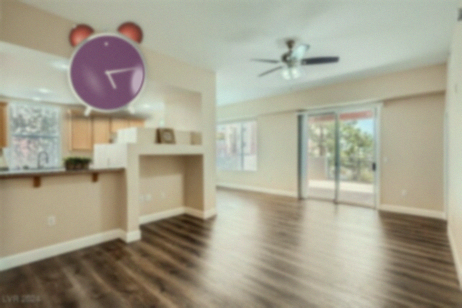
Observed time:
{"hour": 5, "minute": 14}
